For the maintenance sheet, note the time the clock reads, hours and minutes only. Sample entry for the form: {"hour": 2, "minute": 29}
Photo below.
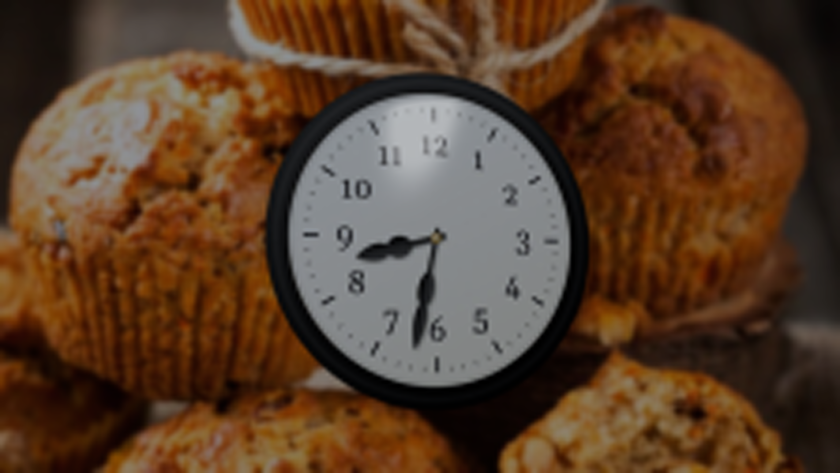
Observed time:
{"hour": 8, "minute": 32}
